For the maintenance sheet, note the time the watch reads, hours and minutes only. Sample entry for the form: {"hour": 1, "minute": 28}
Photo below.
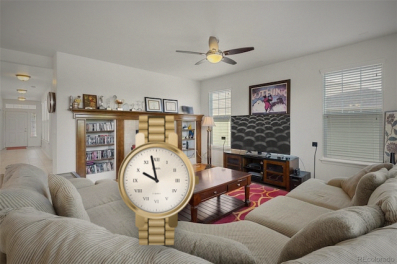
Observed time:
{"hour": 9, "minute": 58}
